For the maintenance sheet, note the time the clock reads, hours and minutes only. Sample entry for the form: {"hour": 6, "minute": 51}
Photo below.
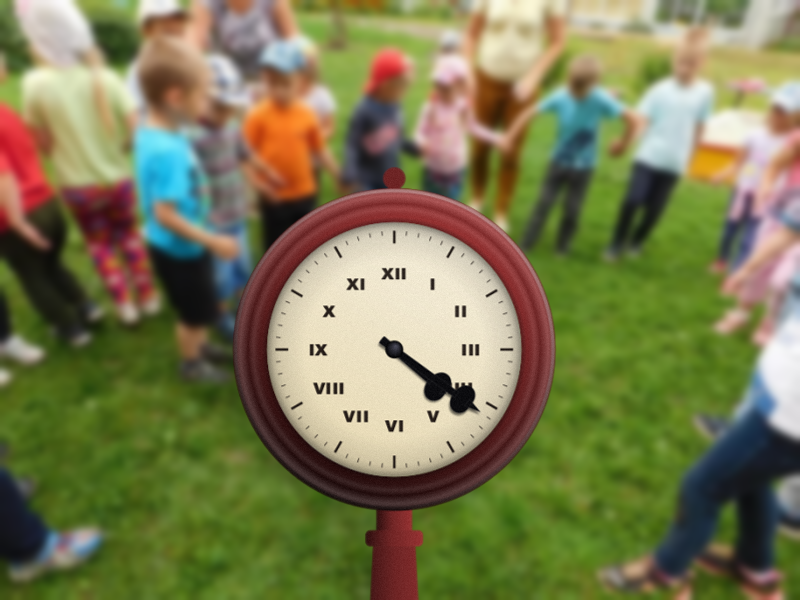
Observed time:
{"hour": 4, "minute": 21}
